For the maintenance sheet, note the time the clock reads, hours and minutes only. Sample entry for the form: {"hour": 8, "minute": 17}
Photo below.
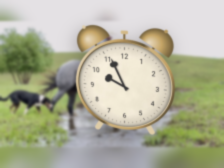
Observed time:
{"hour": 9, "minute": 56}
